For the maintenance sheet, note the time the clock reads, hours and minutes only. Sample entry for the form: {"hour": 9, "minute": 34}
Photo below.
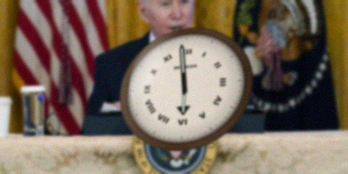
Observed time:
{"hour": 5, "minute": 59}
